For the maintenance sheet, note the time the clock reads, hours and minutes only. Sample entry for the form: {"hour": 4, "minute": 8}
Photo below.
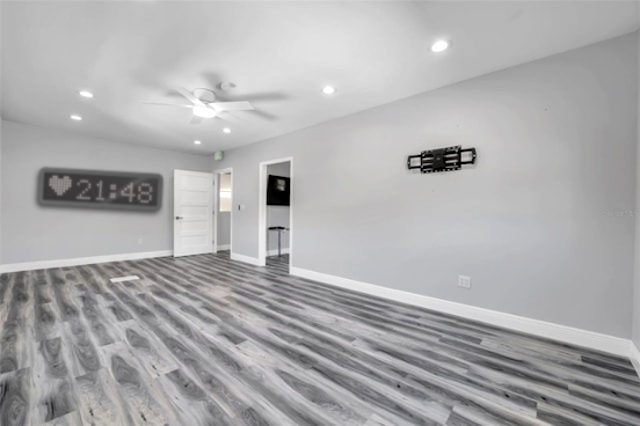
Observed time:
{"hour": 21, "minute": 48}
